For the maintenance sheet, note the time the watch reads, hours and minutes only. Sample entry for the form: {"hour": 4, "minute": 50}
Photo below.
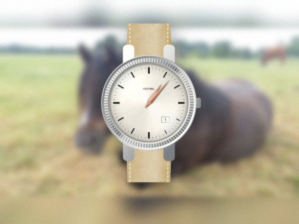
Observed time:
{"hour": 1, "minute": 7}
